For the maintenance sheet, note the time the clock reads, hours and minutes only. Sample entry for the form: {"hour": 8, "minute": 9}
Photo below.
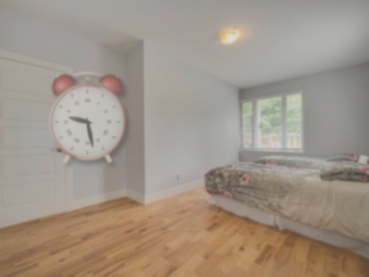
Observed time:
{"hour": 9, "minute": 28}
